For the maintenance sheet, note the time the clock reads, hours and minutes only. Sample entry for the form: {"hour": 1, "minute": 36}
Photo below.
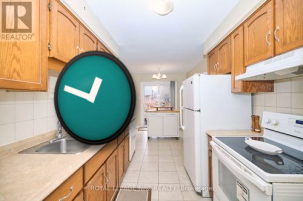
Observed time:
{"hour": 12, "minute": 48}
